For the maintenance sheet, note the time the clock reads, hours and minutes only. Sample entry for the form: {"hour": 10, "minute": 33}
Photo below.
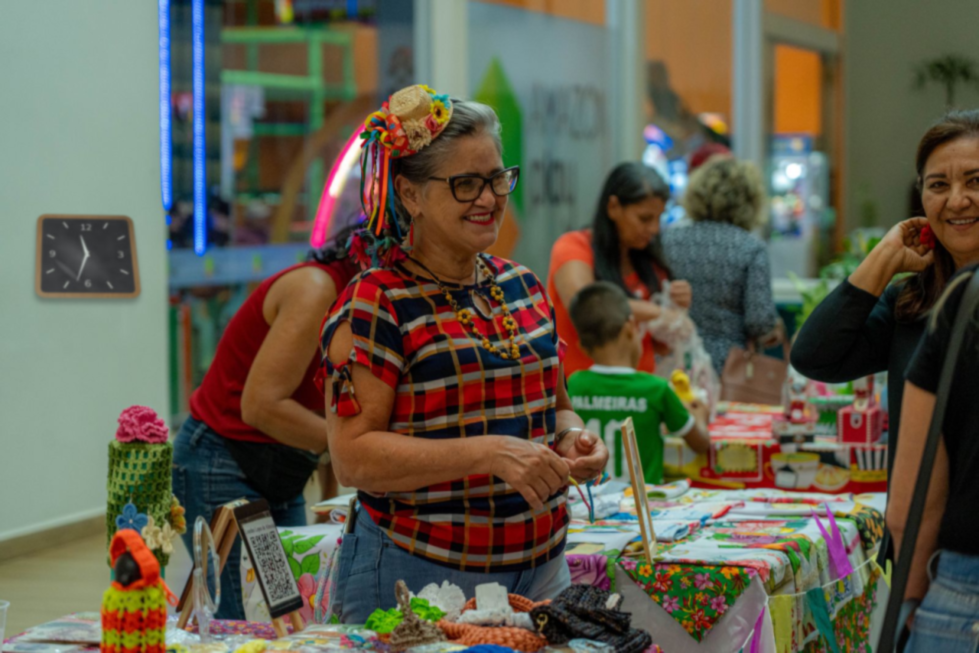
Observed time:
{"hour": 11, "minute": 33}
